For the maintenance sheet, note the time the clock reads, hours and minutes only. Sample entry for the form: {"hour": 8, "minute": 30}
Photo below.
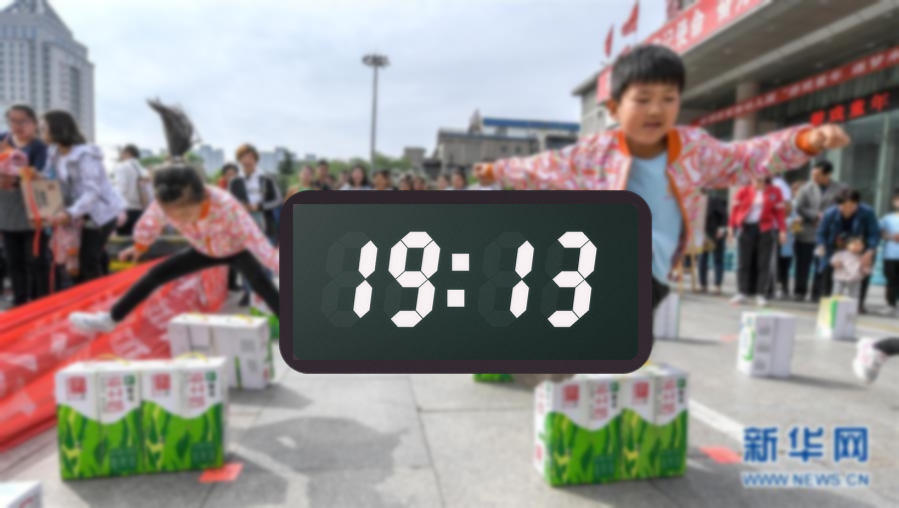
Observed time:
{"hour": 19, "minute": 13}
